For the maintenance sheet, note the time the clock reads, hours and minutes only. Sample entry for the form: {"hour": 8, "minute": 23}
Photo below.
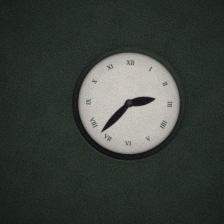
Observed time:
{"hour": 2, "minute": 37}
